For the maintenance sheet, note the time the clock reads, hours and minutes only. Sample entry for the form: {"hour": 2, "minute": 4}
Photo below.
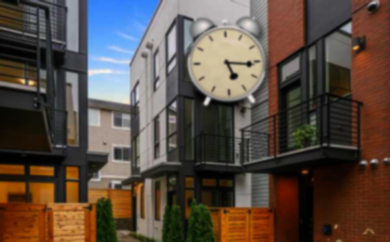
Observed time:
{"hour": 5, "minute": 16}
